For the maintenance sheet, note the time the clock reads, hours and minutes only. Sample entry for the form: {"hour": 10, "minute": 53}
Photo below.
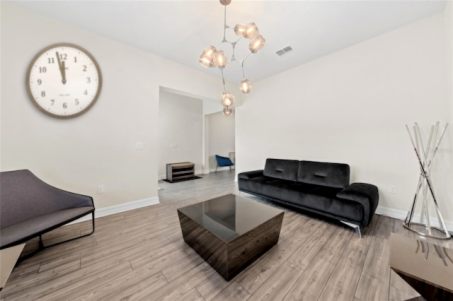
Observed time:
{"hour": 11, "minute": 58}
